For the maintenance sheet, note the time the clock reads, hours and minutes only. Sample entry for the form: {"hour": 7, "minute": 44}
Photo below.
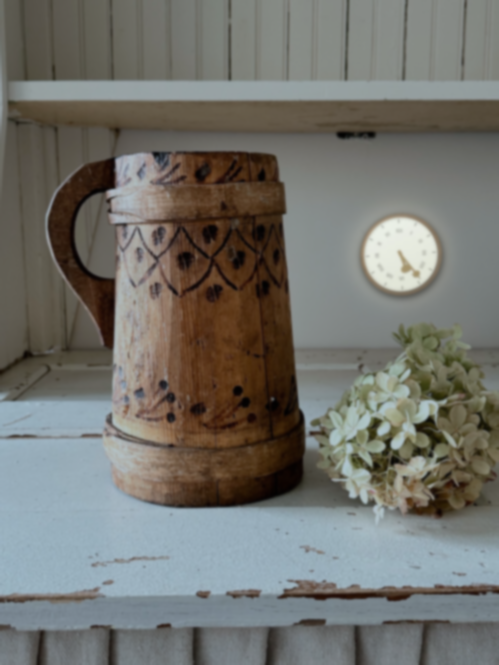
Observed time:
{"hour": 5, "minute": 24}
